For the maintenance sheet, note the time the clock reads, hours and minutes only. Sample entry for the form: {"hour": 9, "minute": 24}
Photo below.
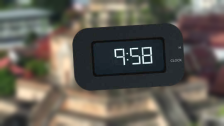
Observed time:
{"hour": 9, "minute": 58}
